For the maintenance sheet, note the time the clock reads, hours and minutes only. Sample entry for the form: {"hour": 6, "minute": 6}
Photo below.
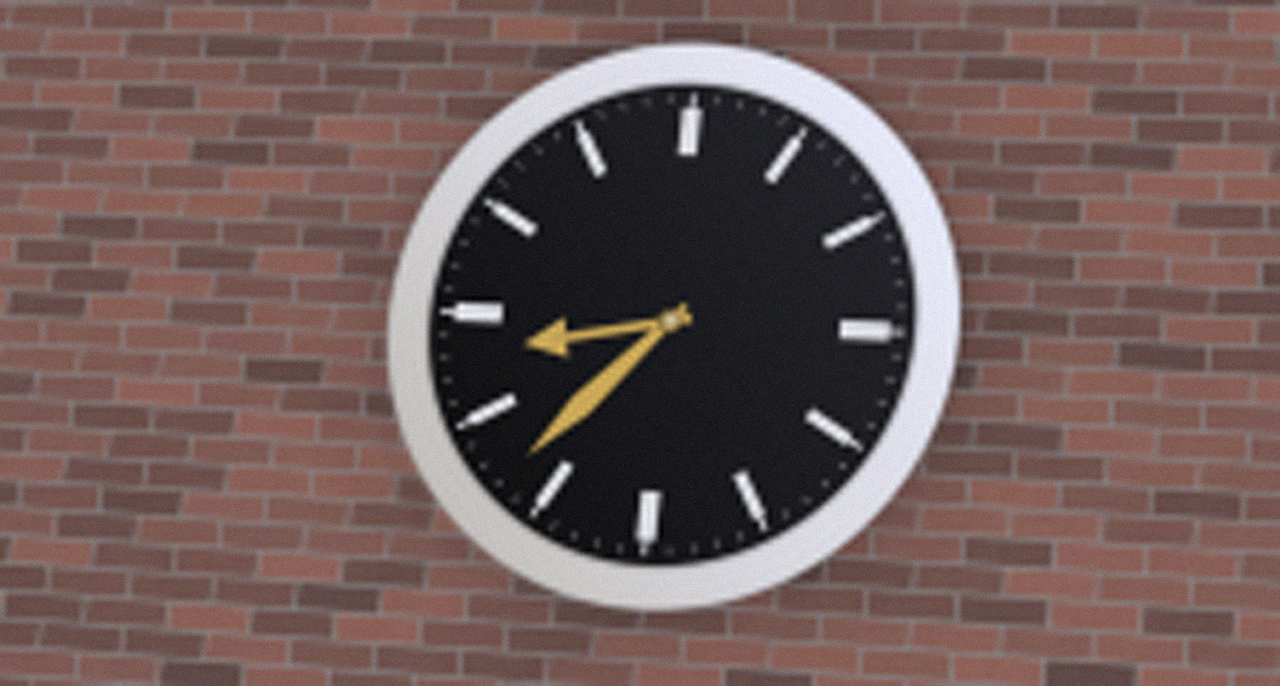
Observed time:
{"hour": 8, "minute": 37}
